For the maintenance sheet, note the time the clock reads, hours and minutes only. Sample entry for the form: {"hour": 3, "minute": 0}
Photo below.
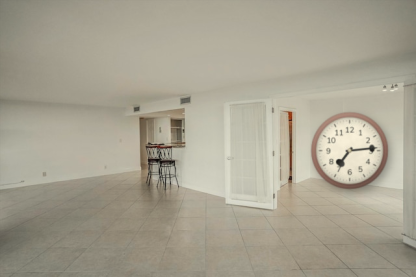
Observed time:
{"hour": 7, "minute": 14}
